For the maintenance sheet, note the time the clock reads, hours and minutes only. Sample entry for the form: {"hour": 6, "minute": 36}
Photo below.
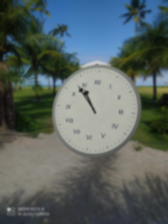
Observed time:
{"hour": 10, "minute": 53}
